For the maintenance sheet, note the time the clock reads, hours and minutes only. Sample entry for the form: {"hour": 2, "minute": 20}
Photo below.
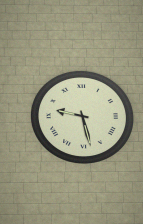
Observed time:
{"hour": 9, "minute": 28}
